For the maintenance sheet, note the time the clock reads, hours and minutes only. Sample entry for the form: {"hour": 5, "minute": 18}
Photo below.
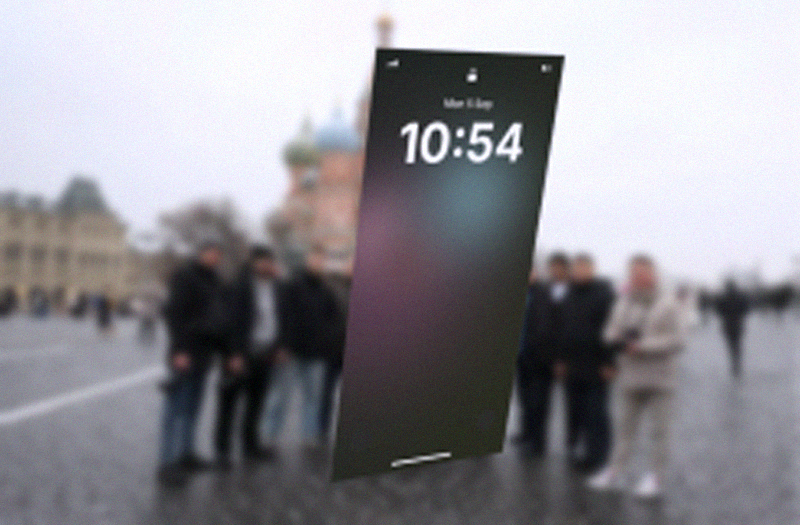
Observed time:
{"hour": 10, "minute": 54}
